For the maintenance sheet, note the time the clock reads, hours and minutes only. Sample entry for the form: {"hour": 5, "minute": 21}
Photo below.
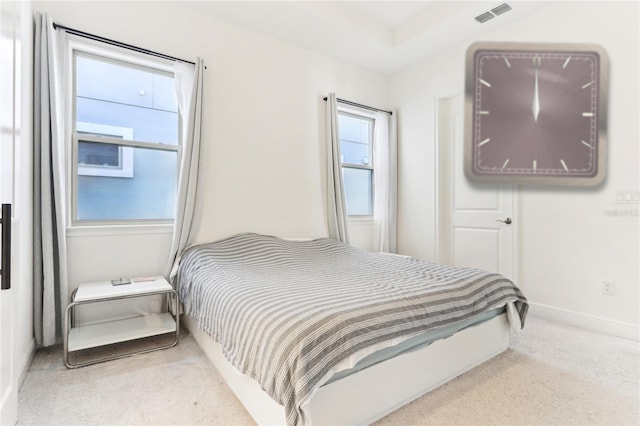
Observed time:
{"hour": 12, "minute": 0}
